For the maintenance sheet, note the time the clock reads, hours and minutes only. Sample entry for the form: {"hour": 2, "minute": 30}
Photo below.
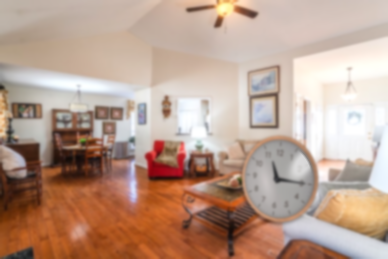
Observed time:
{"hour": 11, "minute": 15}
